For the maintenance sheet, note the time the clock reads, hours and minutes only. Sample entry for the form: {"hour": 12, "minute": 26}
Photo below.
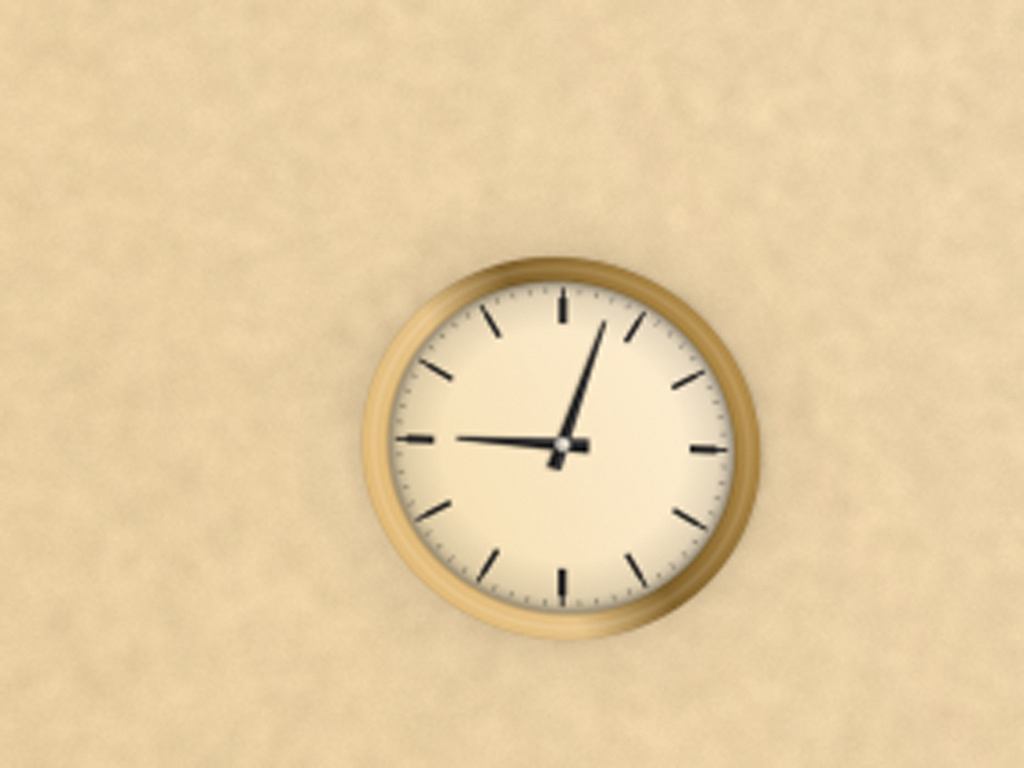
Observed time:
{"hour": 9, "minute": 3}
